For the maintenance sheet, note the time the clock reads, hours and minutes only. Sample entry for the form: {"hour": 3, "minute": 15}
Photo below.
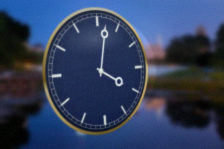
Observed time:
{"hour": 4, "minute": 2}
